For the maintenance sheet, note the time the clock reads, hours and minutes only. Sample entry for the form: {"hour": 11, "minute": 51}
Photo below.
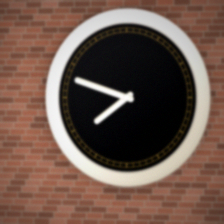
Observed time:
{"hour": 7, "minute": 48}
